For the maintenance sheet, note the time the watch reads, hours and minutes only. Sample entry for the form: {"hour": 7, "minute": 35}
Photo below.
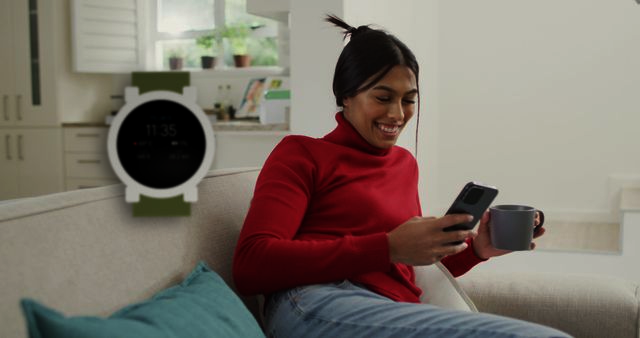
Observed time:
{"hour": 11, "minute": 35}
